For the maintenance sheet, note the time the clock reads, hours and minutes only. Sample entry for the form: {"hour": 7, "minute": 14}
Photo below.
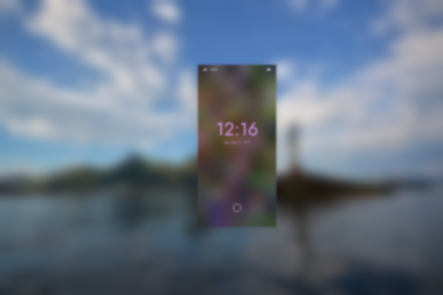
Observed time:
{"hour": 12, "minute": 16}
